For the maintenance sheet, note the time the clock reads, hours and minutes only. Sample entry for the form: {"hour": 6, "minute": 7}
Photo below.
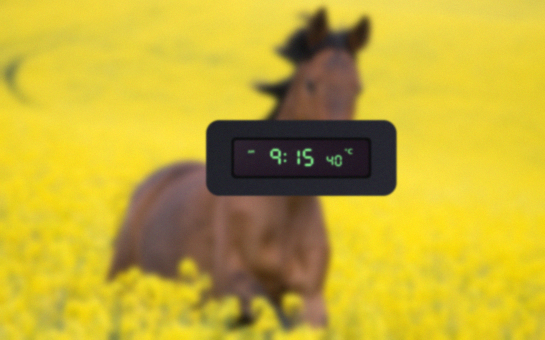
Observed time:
{"hour": 9, "minute": 15}
